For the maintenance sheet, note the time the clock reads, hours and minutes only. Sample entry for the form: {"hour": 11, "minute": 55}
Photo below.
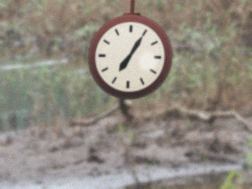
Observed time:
{"hour": 7, "minute": 5}
